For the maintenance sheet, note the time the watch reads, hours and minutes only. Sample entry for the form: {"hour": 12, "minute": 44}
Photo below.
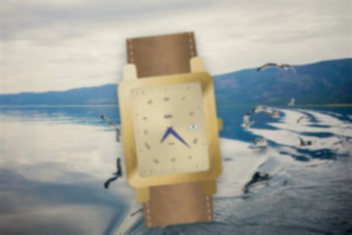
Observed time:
{"hour": 7, "minute": 23}
